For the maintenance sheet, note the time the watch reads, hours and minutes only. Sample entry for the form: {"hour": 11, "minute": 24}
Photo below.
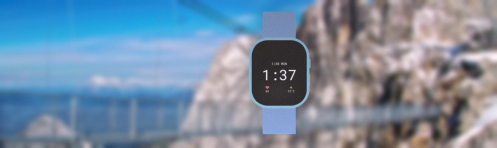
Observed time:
{"hour": 1, "minute": 37}
